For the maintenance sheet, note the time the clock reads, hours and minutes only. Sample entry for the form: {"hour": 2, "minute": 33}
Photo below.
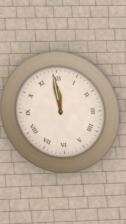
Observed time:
{"hour": 11, "minute": 59}
